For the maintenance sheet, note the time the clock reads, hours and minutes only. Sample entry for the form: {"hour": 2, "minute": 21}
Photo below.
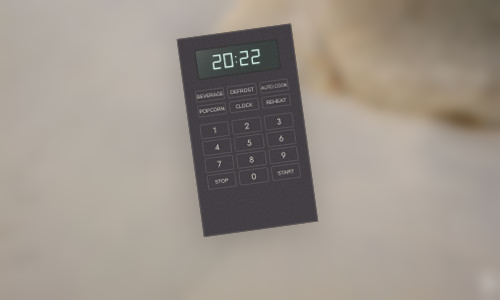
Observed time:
{"hour": 20, "minute": 22}
